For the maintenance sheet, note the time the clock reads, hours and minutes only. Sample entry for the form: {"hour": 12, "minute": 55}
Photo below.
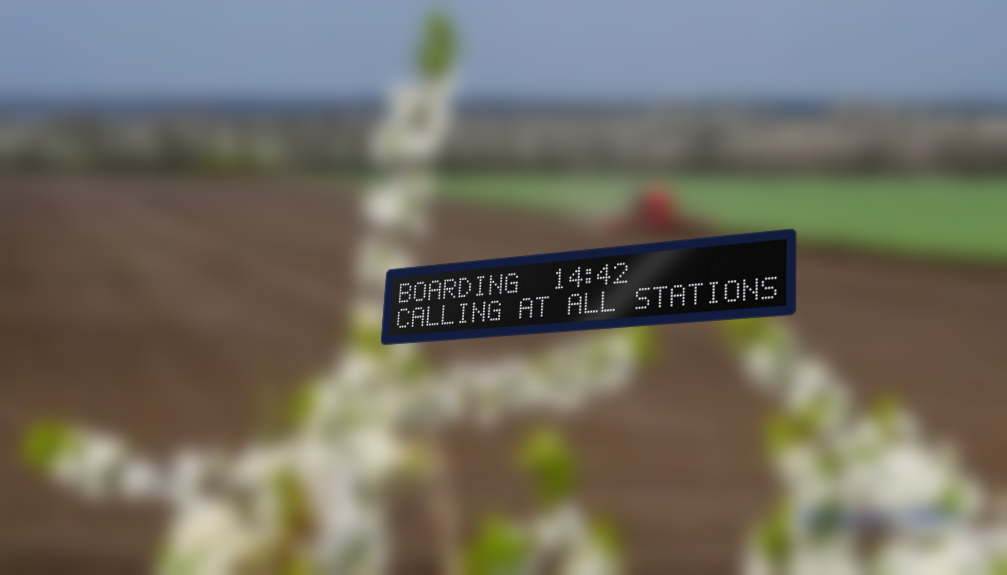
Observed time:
{"hour": 14, "minute": 42}
